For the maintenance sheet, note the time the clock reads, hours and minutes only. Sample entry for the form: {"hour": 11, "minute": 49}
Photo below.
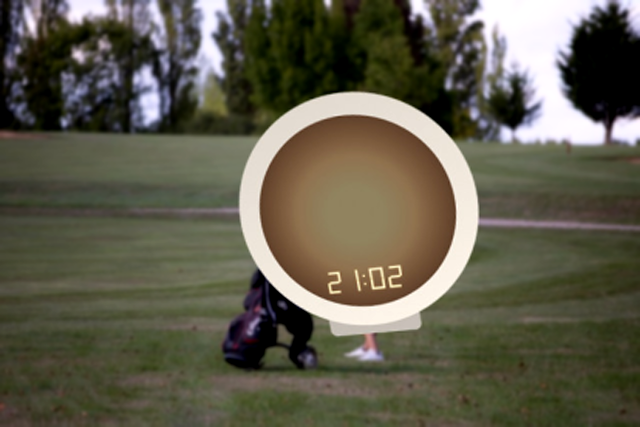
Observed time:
{"hour": 21, "minute": 2}
